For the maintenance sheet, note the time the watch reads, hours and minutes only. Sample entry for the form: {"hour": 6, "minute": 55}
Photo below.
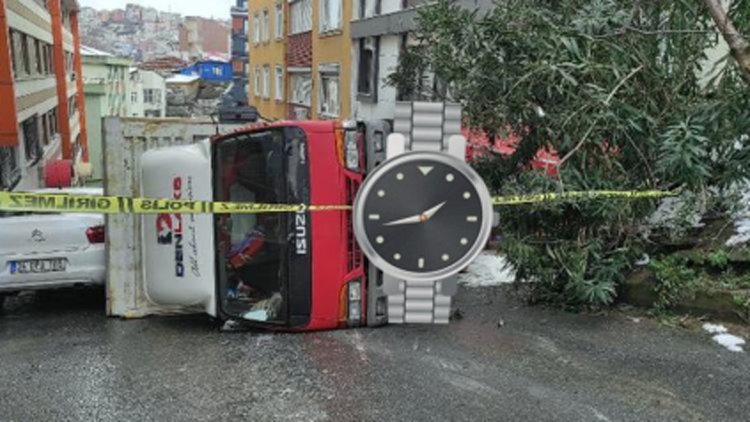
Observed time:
{"hour": 1, "minute": 43}
